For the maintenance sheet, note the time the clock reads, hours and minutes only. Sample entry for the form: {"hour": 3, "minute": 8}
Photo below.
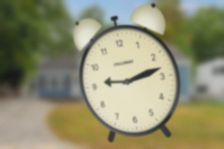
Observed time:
{"hour": 9, "minute": 13}
